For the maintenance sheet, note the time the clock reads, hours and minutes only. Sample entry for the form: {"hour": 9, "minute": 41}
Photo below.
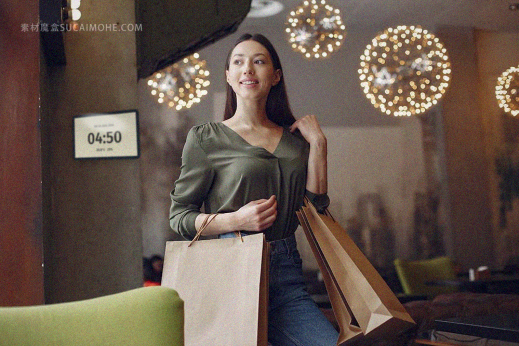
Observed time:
{"hour": 4, "minute": 50}
